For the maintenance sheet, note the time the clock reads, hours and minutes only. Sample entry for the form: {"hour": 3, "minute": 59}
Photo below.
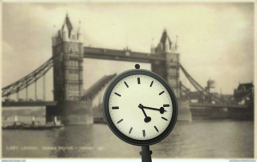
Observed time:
{"hour": 5, "minute": 17}
